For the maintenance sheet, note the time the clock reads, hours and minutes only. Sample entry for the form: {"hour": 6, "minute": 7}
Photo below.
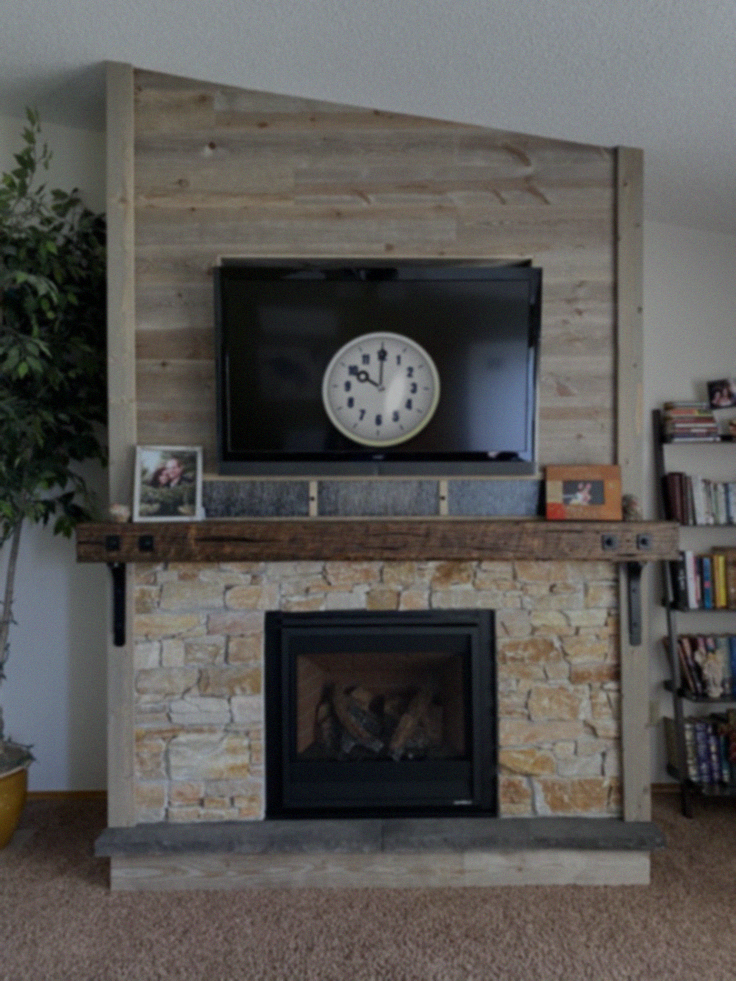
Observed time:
{"hour": 10, "minute": 0}
